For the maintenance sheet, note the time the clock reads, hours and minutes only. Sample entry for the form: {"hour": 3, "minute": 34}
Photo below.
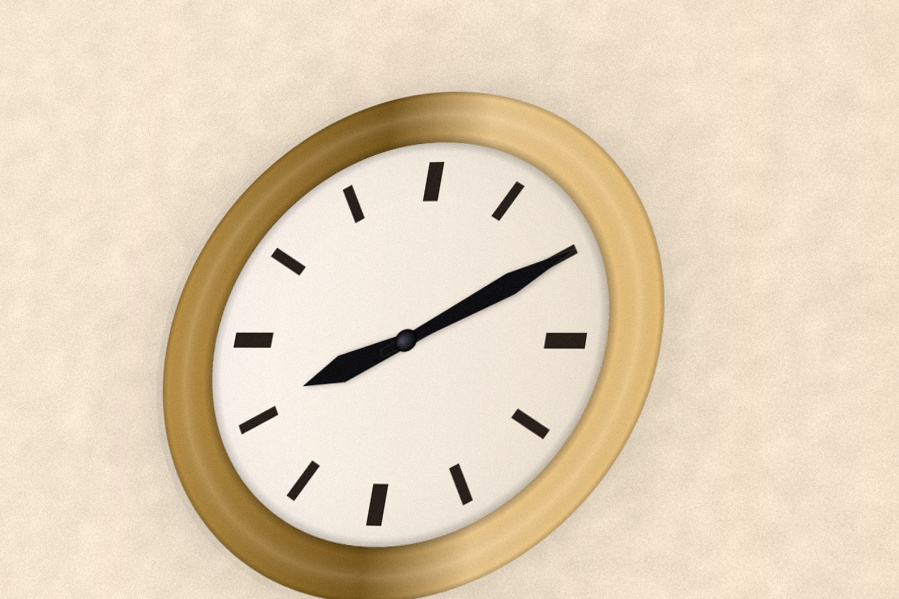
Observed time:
{"hour": 8, "minute": 10}
